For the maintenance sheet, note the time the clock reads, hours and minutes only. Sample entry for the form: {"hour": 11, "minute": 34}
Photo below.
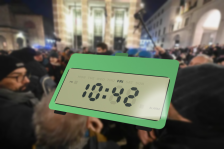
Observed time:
{"hour": 10, "minute": 42}
